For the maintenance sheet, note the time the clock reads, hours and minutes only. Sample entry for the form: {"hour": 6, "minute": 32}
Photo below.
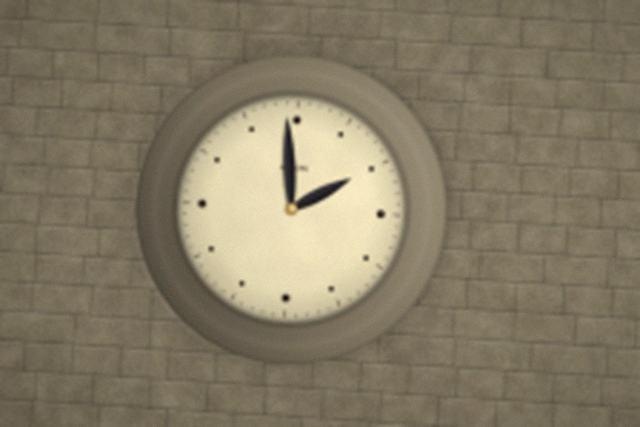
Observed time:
{"hour": 1, "minute": 59}
